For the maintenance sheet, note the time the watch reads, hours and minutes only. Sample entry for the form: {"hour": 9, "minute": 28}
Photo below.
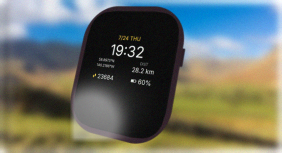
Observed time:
{"hour": 19, "minute": 32}
